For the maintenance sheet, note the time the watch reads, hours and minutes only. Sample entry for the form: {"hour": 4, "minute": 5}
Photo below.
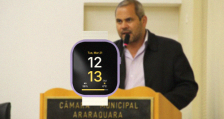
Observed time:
{"hour": 12, "minute": 13}
